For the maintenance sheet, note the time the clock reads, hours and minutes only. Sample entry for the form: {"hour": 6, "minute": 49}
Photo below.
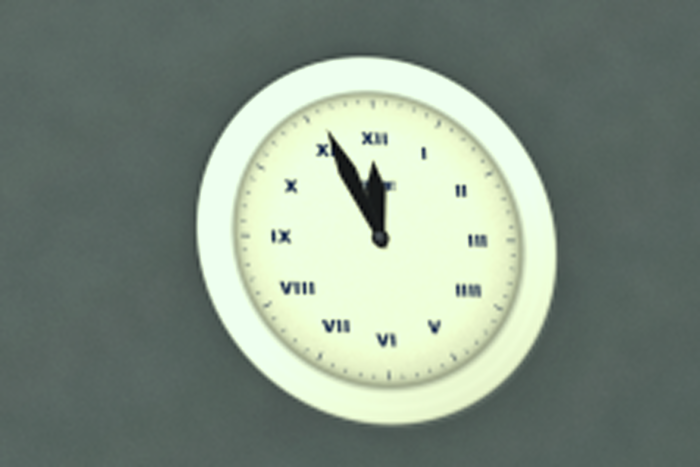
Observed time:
{"hour": 11, "minute": 56}
